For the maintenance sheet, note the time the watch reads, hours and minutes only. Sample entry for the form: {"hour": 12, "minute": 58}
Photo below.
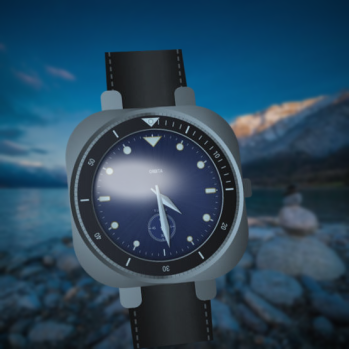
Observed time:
{"hour": 4, "minute": 29}
